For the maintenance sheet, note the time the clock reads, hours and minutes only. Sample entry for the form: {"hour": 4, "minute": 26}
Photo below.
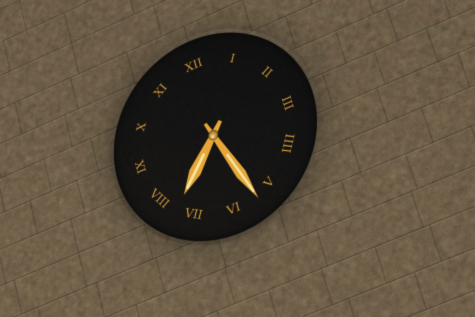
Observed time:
{"hour": 7, "minute": 27}
